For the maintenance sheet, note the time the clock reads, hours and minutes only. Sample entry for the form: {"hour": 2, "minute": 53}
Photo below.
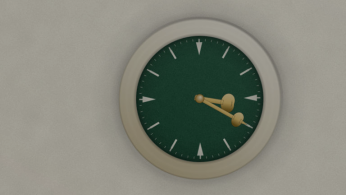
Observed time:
{"hour": 3, "minute": 20}
